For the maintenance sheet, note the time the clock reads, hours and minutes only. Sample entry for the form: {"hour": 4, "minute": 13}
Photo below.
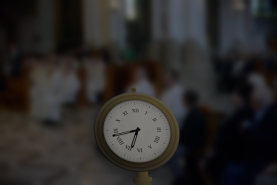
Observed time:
{"hour": 6, "minute": 43}
